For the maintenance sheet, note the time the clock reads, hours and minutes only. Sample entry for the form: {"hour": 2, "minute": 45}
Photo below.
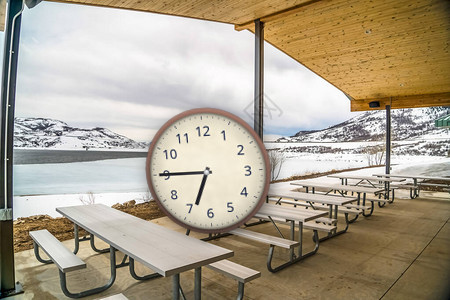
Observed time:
{"hour": 6, "minute": 45}
